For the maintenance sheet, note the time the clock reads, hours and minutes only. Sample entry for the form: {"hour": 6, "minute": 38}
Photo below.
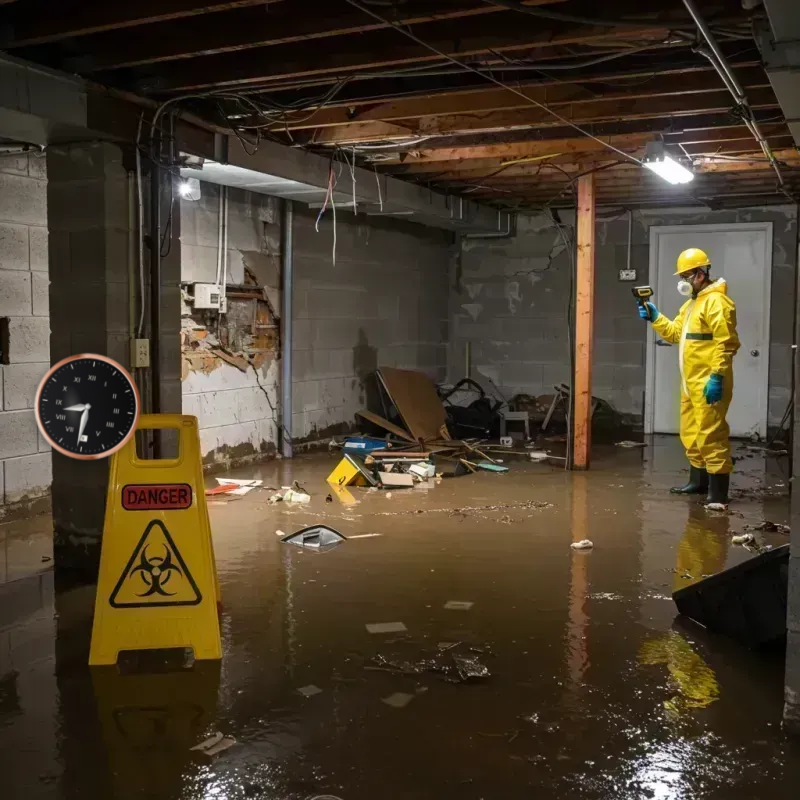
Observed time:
{"hour": 8, "minute": 31}
